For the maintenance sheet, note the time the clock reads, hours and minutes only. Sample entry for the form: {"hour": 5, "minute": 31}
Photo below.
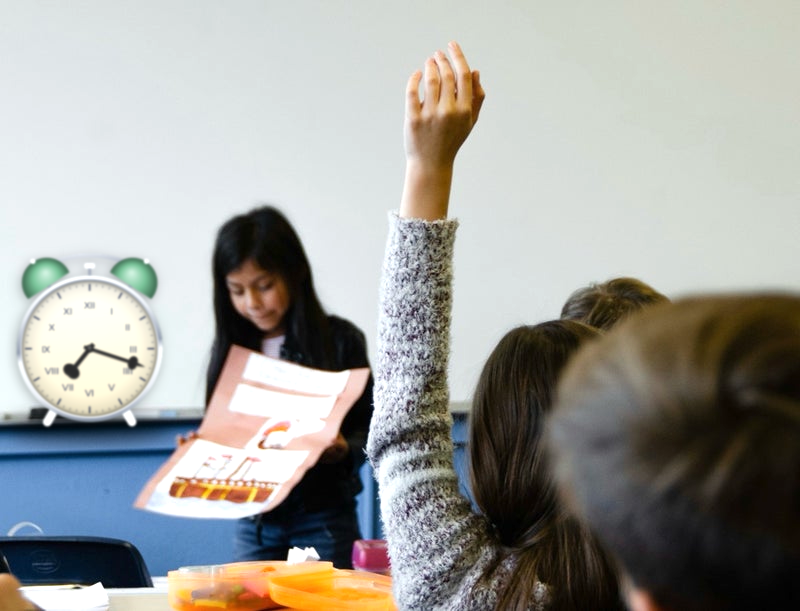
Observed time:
{"hour": 7, "minute": 18}
